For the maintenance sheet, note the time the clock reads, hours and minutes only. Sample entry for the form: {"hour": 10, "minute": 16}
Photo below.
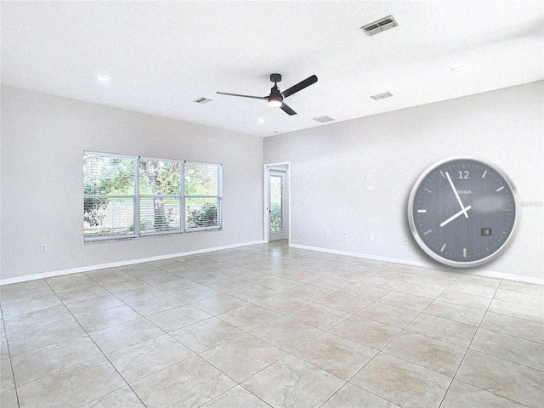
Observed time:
{"hour": 7, "minute": 56}
